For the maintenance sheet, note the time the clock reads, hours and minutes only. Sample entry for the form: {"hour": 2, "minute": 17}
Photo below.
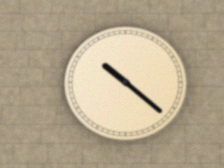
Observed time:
{"hour": 10, "minute": 22}
